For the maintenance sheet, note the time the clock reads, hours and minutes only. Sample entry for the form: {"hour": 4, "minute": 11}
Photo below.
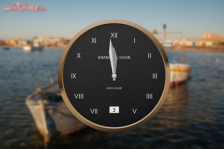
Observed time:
{"hour": 11, "minute": 59}
